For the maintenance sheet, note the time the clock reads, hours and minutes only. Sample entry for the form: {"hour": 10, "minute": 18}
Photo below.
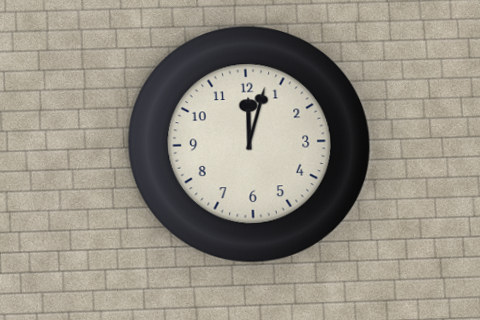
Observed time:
{"hour": 12, "minute": 3}
